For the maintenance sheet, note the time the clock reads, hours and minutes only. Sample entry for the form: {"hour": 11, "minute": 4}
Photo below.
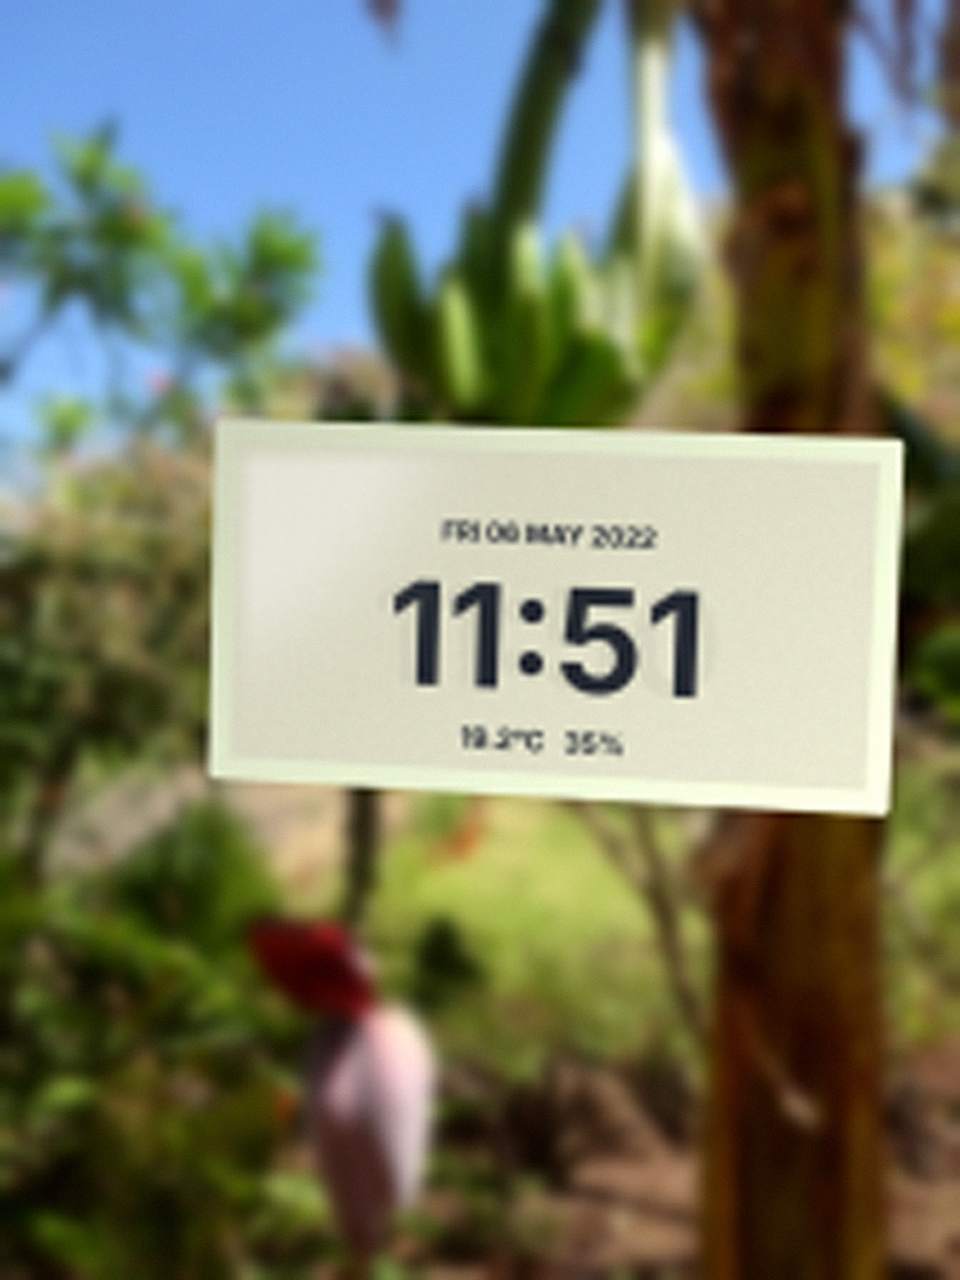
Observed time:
{"hour": 11, "minute": 51}
